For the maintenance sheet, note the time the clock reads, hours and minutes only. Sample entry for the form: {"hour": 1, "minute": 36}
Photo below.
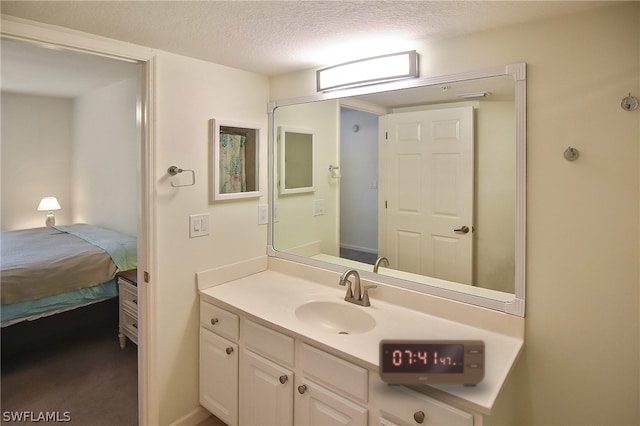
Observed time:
{"hour": 7, "minute": 41}
